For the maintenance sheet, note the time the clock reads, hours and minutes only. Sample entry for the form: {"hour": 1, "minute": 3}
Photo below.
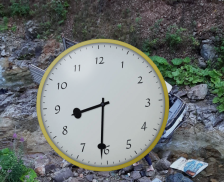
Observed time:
{"hour": 8, "minute": 31}
